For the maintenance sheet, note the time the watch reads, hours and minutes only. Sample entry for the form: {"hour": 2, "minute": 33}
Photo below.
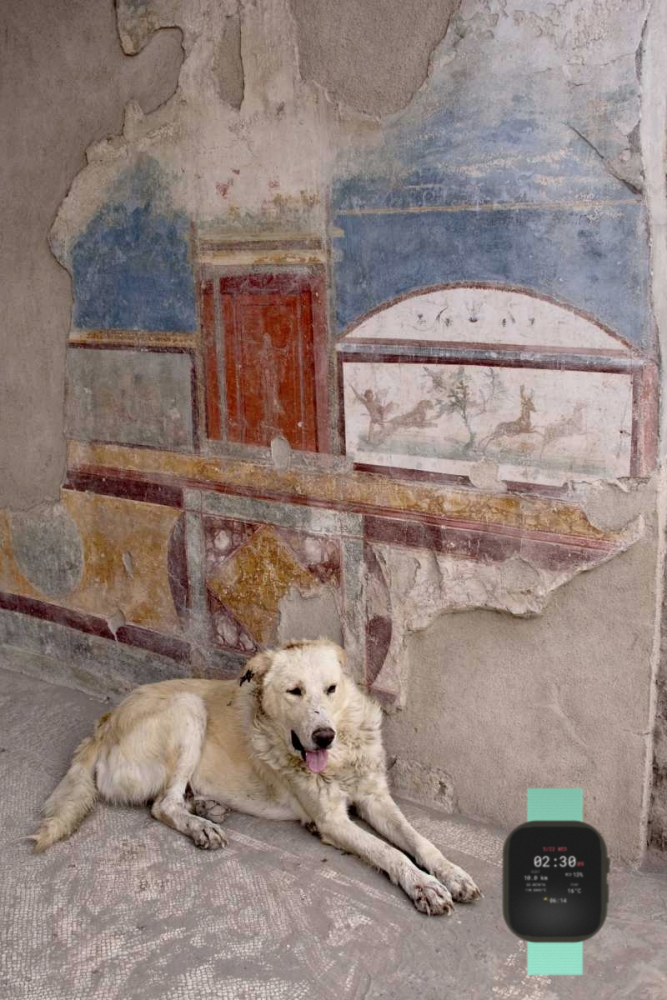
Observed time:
{"hour": 2, "minute": 30}
